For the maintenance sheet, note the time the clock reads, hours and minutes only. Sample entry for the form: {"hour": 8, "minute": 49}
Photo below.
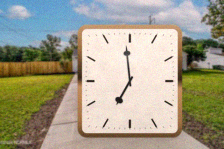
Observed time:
{"hour": 6, "minute": 59}
